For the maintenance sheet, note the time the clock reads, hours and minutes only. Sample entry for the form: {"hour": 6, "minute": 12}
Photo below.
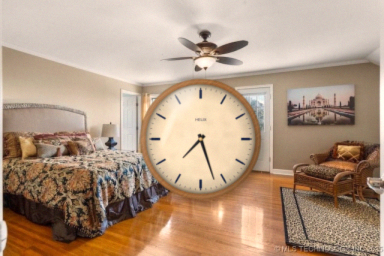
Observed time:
{"hour": 7, "minute": 27}
